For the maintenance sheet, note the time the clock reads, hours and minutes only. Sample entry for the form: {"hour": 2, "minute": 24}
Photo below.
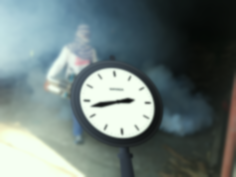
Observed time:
{"hour": 2, "minute": 43}
